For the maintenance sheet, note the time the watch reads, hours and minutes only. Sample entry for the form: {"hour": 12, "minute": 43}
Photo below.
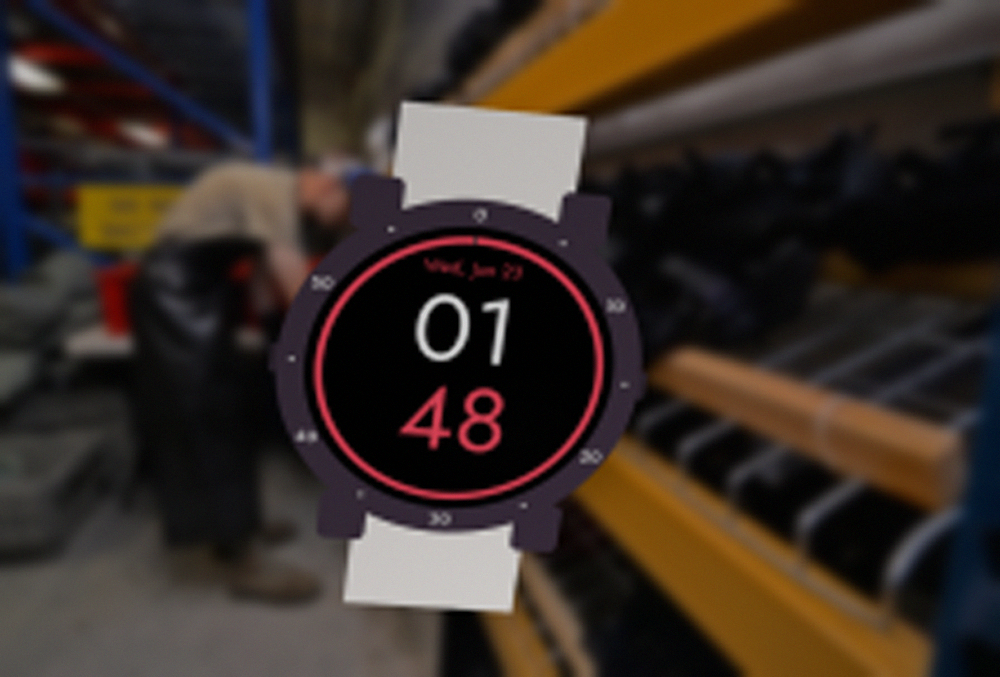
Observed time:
{"hour": 1, "minute": 48}
